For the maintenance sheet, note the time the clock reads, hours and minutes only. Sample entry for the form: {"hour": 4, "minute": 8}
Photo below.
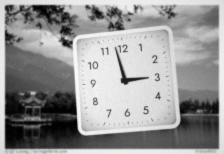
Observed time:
{"hour": 2, "minute": 58}
